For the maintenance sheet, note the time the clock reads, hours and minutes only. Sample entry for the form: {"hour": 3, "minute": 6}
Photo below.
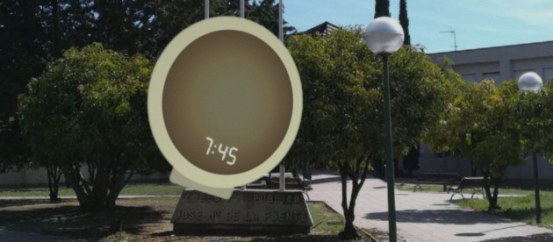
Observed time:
{"hour": 7, "minute": 45}
